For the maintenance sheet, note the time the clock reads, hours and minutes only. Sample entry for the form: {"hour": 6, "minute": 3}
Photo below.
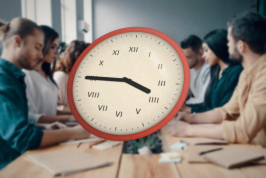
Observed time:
{"hour": 3, "minute": 45}
